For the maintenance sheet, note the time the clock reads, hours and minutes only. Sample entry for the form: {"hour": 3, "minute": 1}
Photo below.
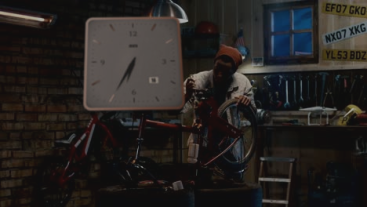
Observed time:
{"hour": 6, "minute": 35}
